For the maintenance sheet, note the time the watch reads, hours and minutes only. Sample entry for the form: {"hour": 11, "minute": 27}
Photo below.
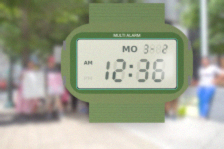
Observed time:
{"hour": 12, "minute": 36}
